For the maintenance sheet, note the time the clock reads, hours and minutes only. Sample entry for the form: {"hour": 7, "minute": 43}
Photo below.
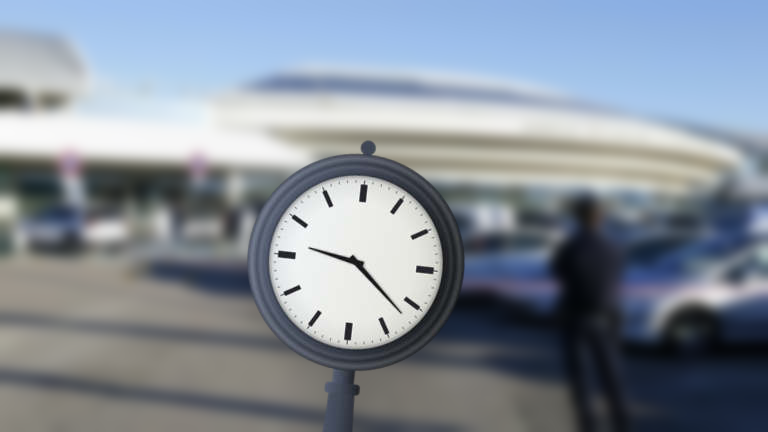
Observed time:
{"hour": 9, "minute": 22}
